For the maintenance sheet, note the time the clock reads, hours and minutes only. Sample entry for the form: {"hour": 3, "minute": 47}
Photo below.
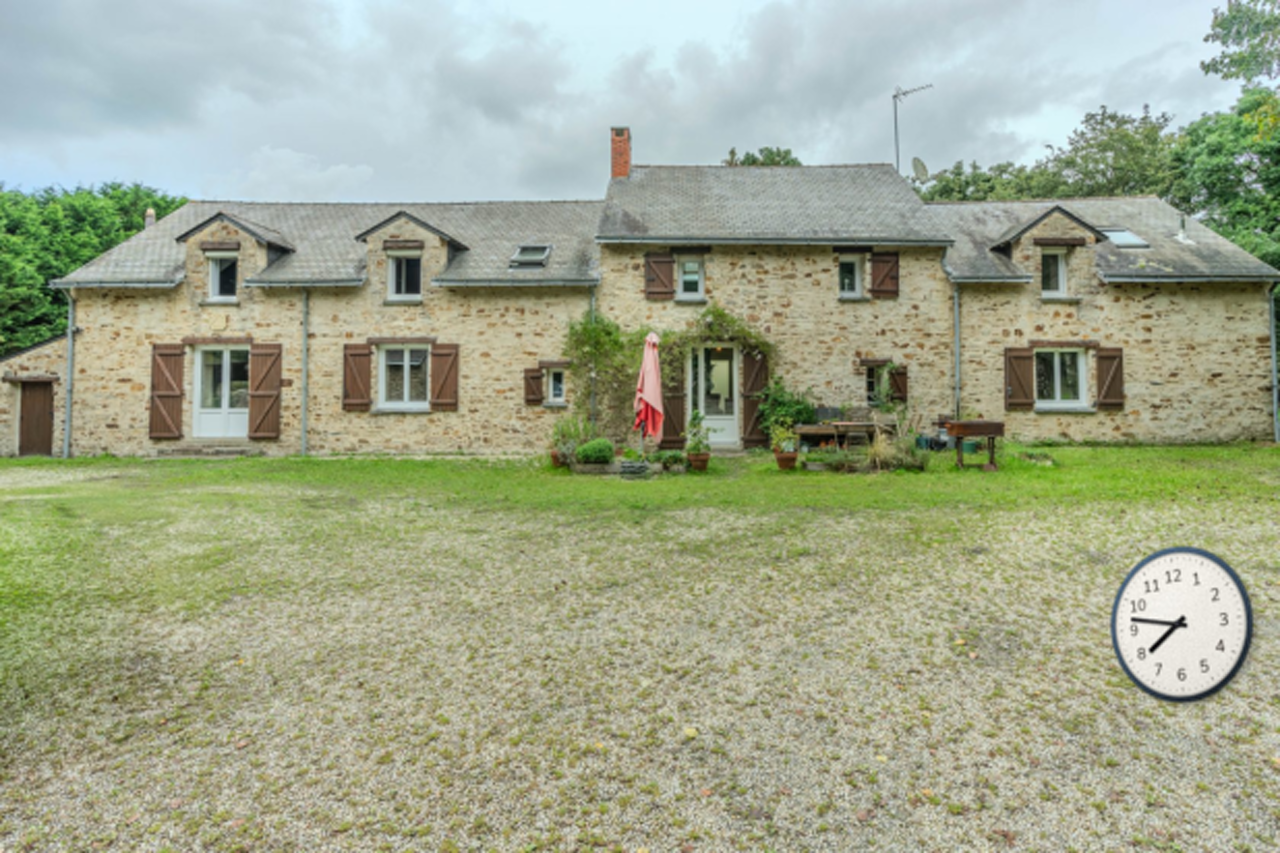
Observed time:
{"hour": 7, "minute": 47}
